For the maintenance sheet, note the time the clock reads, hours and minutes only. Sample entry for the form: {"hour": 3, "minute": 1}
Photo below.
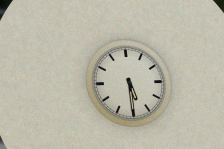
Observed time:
{"hour": 5, "minute": 30}
